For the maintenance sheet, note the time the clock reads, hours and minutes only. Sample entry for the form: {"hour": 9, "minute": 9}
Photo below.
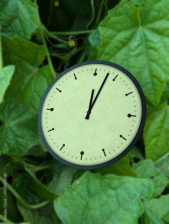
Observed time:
{"hour": 12, "minute": 3}
